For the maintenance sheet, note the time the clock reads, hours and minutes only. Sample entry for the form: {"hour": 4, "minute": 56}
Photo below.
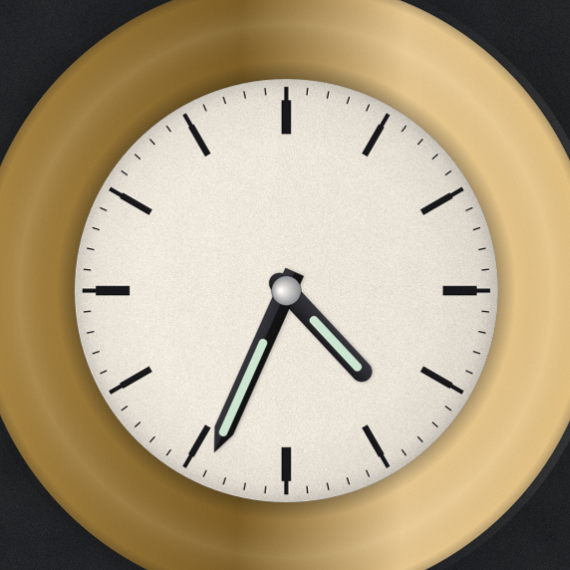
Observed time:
{"hour": 4, "minute": 34}
